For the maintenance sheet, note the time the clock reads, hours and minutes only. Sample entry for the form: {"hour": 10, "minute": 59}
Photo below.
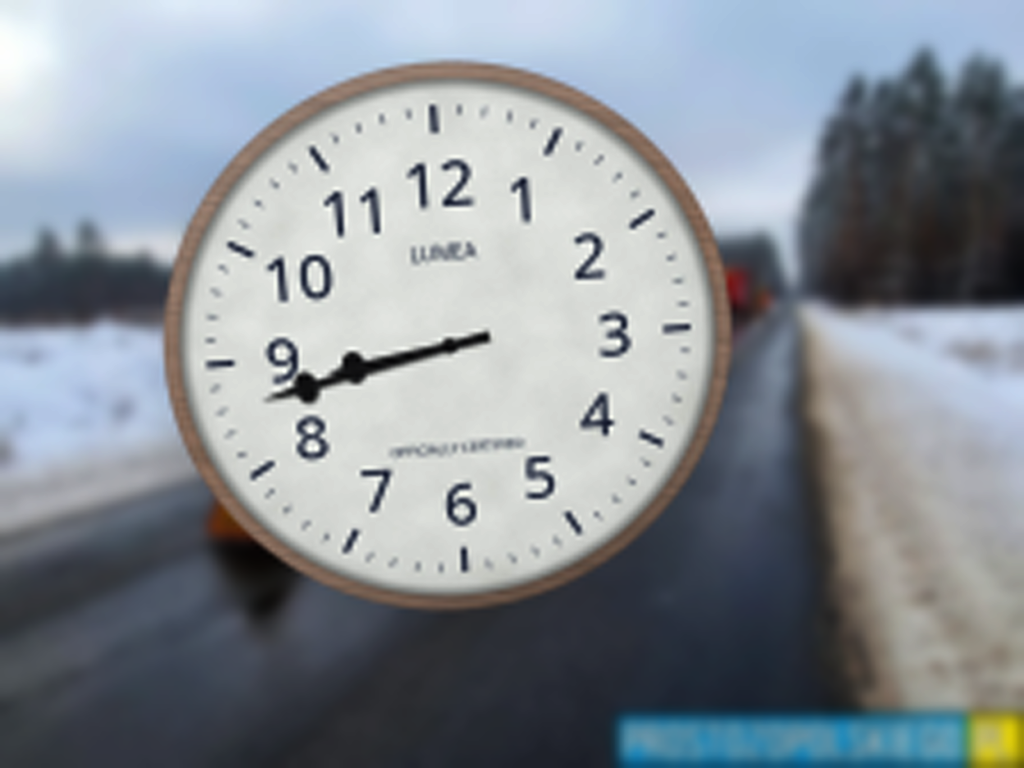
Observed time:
{"hour": 8, "minute": 43}
